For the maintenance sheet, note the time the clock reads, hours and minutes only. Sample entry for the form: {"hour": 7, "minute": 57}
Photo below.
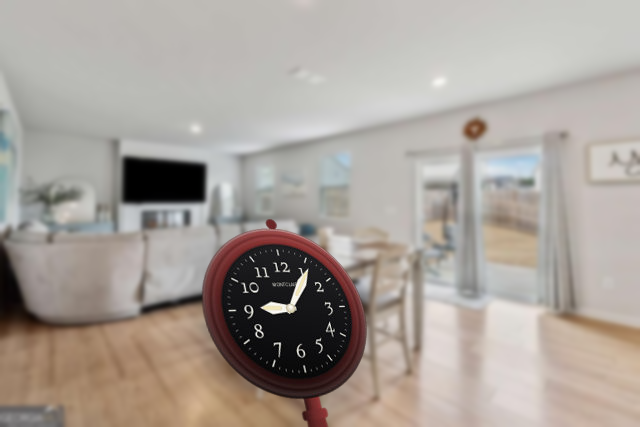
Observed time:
{"hour": 9, "minute": 6}
